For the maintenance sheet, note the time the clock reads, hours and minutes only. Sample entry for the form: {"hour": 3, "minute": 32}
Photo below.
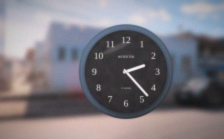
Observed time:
{"hour": 2, "minute": 23}
